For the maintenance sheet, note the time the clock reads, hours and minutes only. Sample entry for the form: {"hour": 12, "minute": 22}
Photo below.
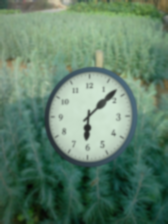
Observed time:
{"hour": 6, "minute": 8}
